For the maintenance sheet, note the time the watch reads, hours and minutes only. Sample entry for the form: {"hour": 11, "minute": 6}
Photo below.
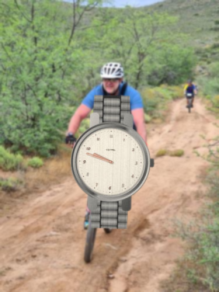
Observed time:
{"hour": 9, "minute": 48}
